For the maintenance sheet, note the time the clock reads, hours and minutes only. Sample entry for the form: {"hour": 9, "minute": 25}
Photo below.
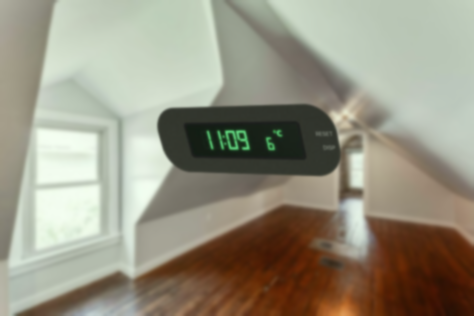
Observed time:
{"hour": 11, "minute": 9}
